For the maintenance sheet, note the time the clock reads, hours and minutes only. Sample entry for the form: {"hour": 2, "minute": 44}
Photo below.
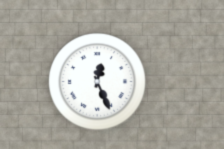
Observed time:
{"hour": 12, "minute": 26}
